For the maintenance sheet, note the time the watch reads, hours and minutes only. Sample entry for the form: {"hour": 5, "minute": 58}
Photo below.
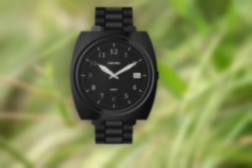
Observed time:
{"hour": 10, "minute": 10}
